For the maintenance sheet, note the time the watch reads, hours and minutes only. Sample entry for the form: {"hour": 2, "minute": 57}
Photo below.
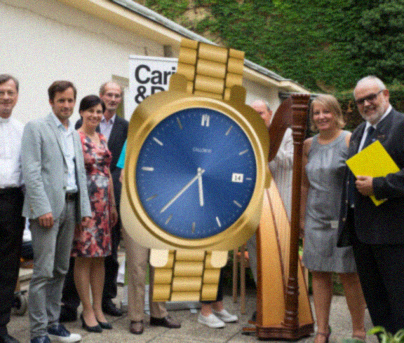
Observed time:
{"hour": 5, "minute": 37}
